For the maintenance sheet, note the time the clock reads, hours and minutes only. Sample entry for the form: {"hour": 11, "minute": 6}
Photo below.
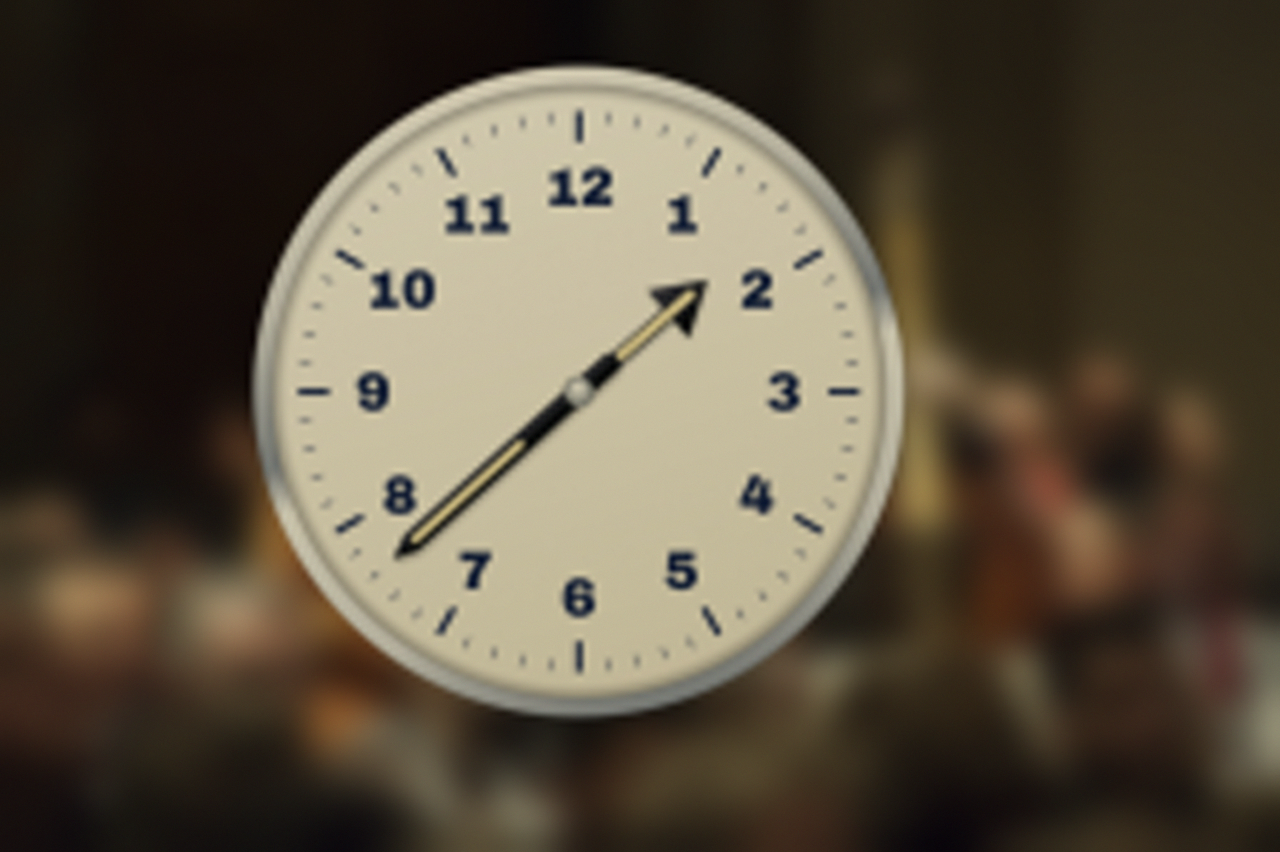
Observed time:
{"hour": 1, "minute": 38}
